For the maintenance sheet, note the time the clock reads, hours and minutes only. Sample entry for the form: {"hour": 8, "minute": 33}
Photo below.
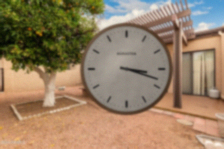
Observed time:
{"hour": 3, "minute": 18}
